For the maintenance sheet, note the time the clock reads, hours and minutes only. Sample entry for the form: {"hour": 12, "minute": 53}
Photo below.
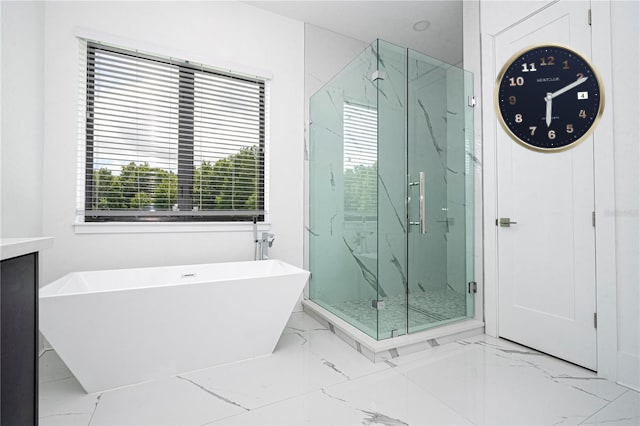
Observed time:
{"hour": 6, "minute": 11}
